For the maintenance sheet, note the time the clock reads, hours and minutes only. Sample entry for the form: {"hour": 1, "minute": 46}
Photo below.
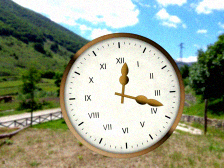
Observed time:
{"hour": 12, "minute": 18}
